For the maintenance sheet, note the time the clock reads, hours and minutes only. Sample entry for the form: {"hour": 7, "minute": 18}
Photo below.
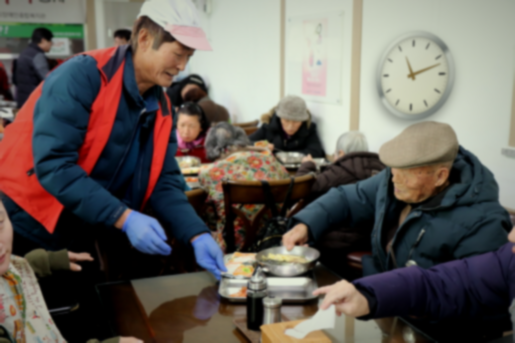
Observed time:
{"hour": 11, "minute": 12}
